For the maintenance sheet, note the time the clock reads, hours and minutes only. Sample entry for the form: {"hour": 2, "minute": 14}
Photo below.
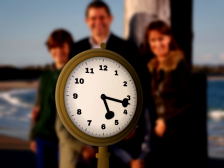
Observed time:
{"hour": 5, "minute": 17}
